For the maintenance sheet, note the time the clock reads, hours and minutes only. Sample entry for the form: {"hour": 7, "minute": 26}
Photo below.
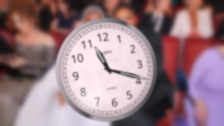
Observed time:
{"hour": 11, "minute": 19}
